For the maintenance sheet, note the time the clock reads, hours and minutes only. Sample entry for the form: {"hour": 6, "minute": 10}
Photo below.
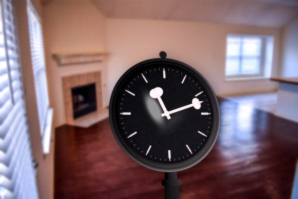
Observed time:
{"hour": 11, "minute": 12}
